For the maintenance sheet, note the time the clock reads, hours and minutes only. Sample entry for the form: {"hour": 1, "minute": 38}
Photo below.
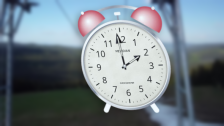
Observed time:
{"hour": 1, "minute": 59}
